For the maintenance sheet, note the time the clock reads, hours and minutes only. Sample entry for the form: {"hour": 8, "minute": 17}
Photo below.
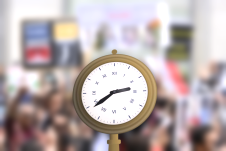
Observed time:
{"hour": 2, "minute": 39}
